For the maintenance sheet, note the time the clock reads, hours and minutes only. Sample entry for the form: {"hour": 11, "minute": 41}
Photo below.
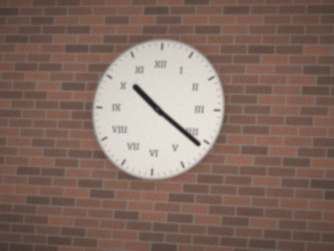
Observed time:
{"hour": 10, "minute": 21}
